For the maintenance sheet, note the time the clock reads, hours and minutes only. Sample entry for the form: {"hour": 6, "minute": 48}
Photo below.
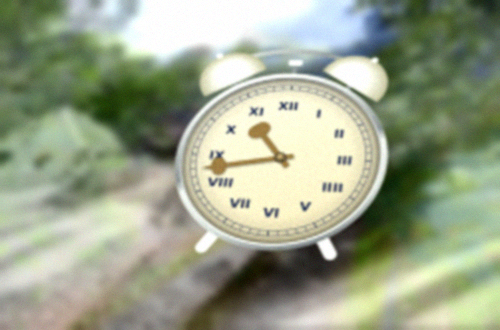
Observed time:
{"hour": 10, "minute": 43}
